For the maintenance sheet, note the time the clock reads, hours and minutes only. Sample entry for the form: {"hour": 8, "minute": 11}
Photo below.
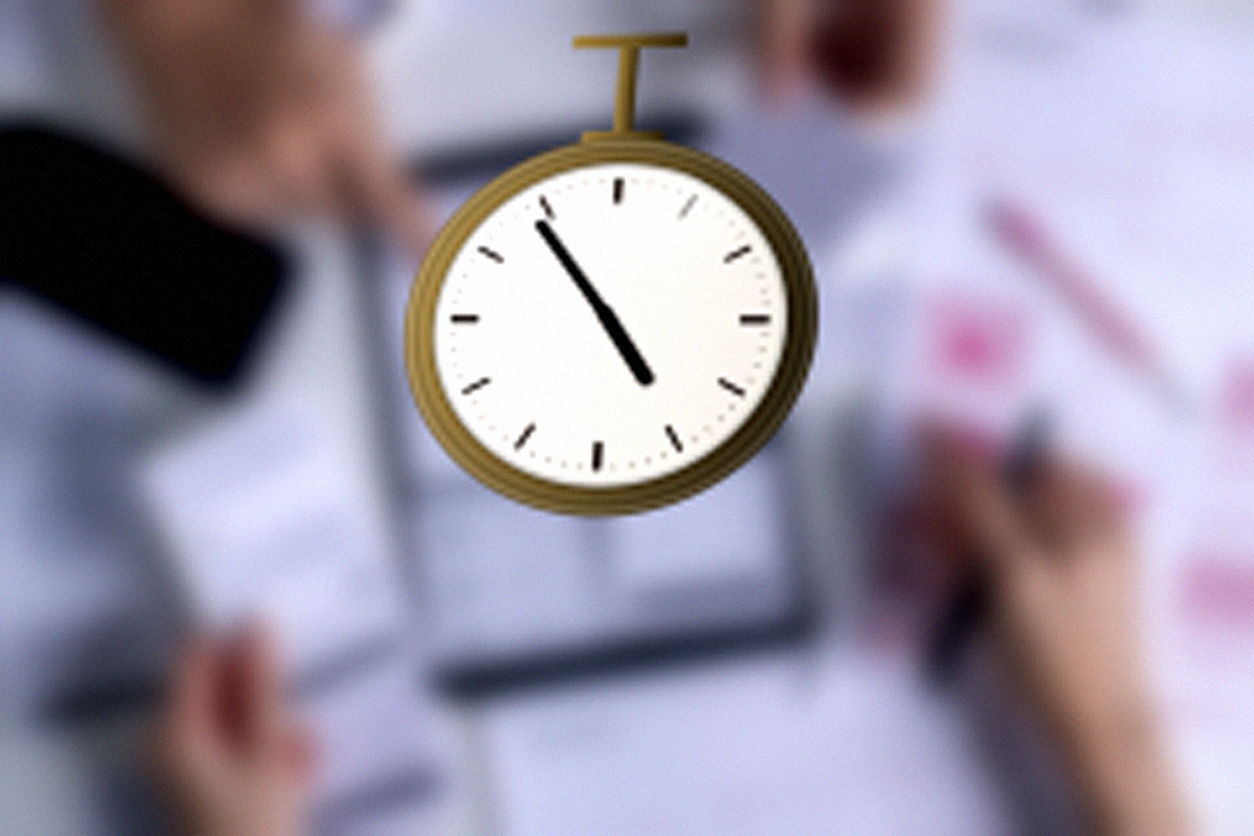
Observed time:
{"hour": 4, "minute": 54}
